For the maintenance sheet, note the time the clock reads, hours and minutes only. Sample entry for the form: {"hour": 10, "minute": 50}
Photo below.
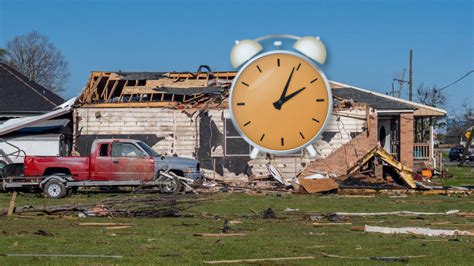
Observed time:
{"hour": 2, "minute": 4}
